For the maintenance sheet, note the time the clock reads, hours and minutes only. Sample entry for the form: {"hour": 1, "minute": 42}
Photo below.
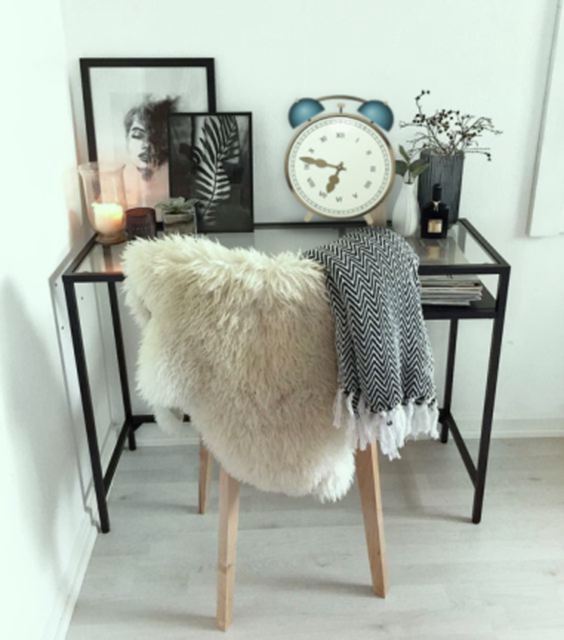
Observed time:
{"hour": 6, "minute": 47}
